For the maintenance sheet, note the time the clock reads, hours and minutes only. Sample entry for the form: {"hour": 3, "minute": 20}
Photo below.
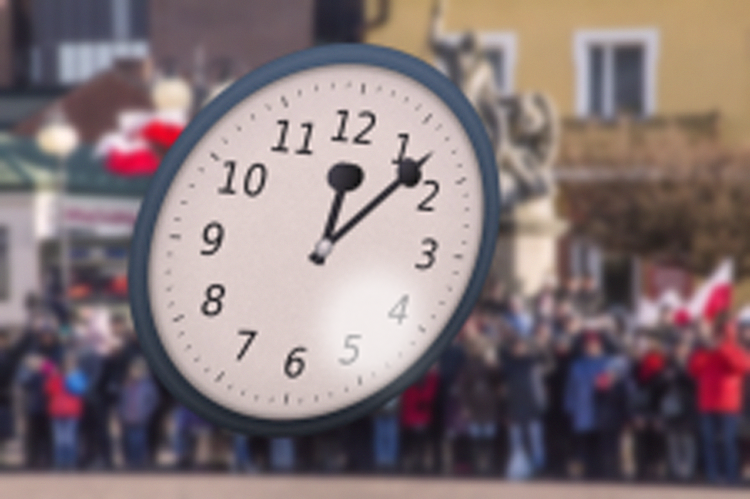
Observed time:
{"hour": 12, "minute": 7}
